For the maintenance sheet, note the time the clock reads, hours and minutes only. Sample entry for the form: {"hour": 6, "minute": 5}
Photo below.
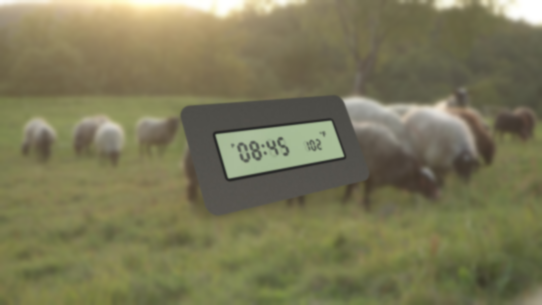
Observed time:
{"hour": 8, "minute": 45}
